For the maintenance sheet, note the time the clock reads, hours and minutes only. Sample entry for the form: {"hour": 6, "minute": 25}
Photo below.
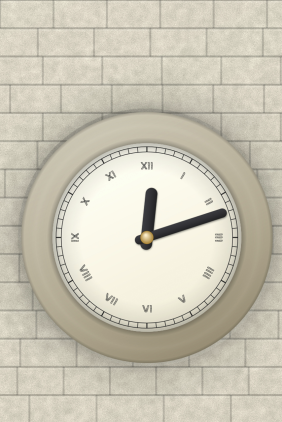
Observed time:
{"hour": 12, "minute": 12}
